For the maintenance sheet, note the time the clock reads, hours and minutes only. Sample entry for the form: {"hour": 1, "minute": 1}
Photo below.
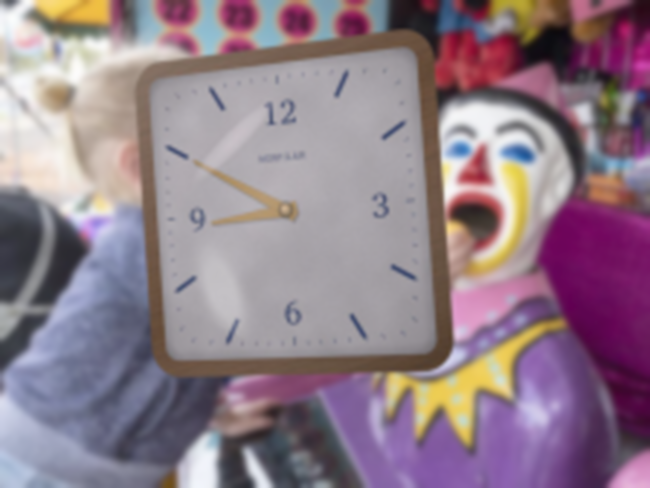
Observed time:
{"hour": 8, "minute": 50}
